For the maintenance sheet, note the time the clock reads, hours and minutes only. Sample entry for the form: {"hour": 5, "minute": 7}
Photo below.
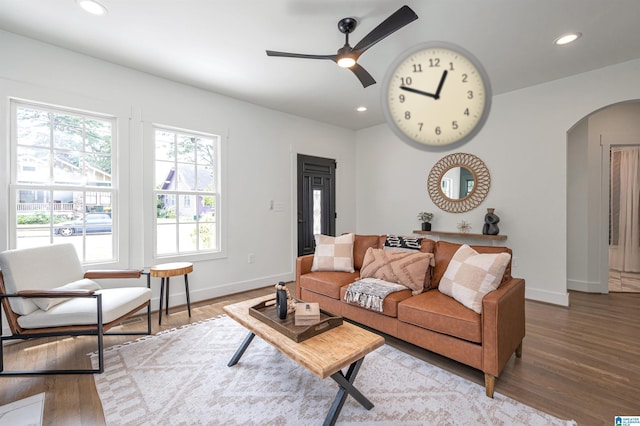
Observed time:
{"hour": 12, "minute": 48}
